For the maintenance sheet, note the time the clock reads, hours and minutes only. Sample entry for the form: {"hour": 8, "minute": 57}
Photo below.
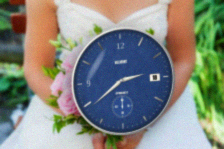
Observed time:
{"hour": 2, "minute": 39}
